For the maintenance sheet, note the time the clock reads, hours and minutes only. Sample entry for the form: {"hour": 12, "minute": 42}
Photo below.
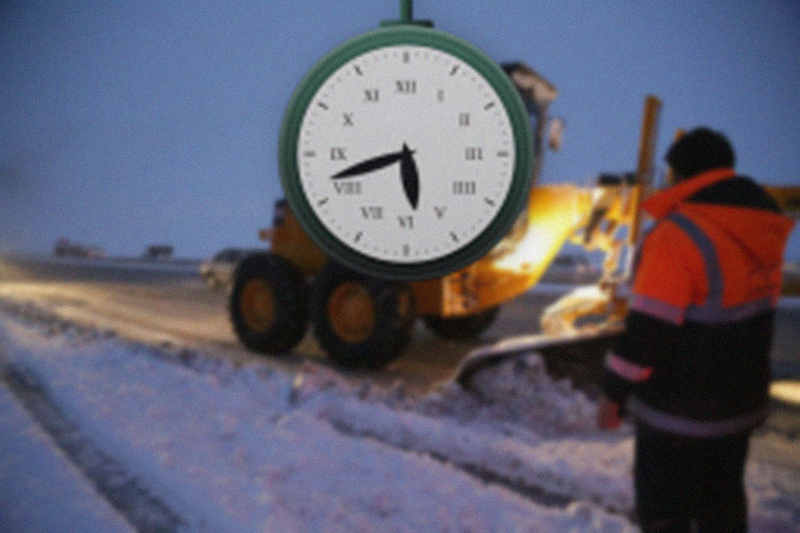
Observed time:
{"hour": 5, "minute": 42}
